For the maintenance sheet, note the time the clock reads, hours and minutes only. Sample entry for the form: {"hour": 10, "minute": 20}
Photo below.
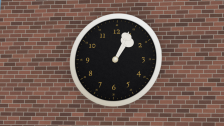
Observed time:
{"hour": 1, "minute": 4}
